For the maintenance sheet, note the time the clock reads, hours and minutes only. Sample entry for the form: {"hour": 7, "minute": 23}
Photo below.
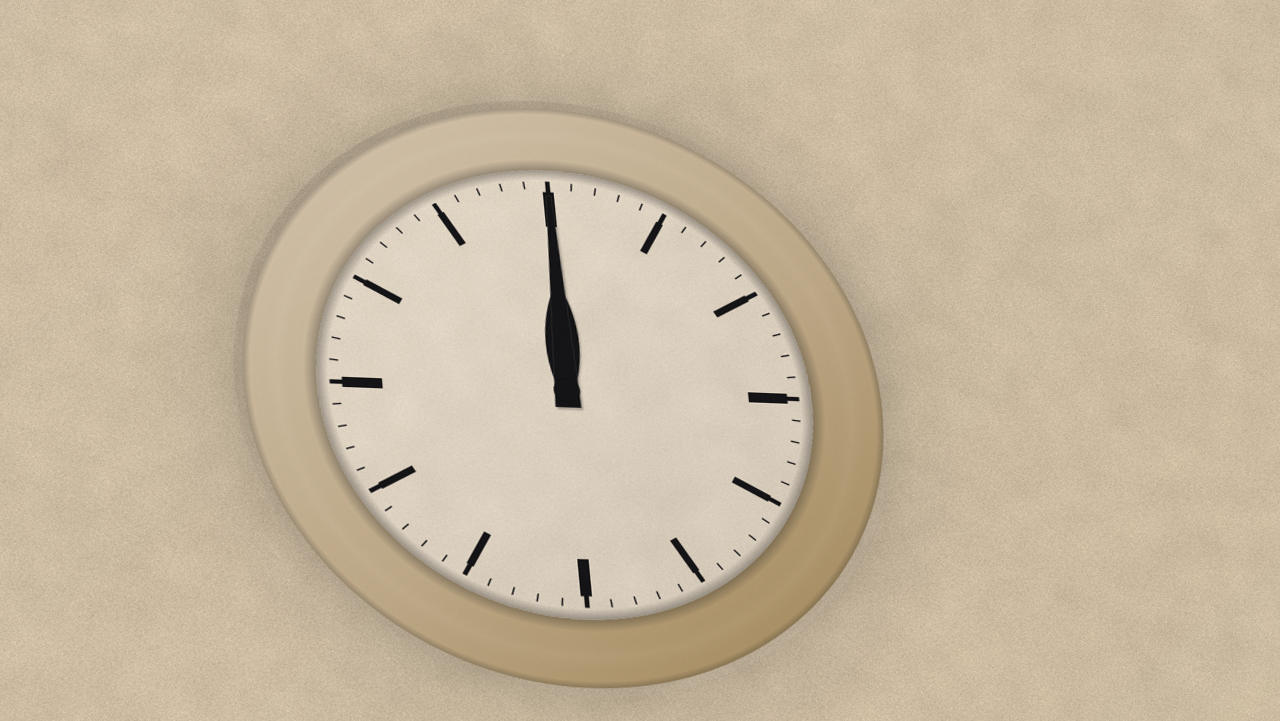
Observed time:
{"hour": 12, "minute": 0}
